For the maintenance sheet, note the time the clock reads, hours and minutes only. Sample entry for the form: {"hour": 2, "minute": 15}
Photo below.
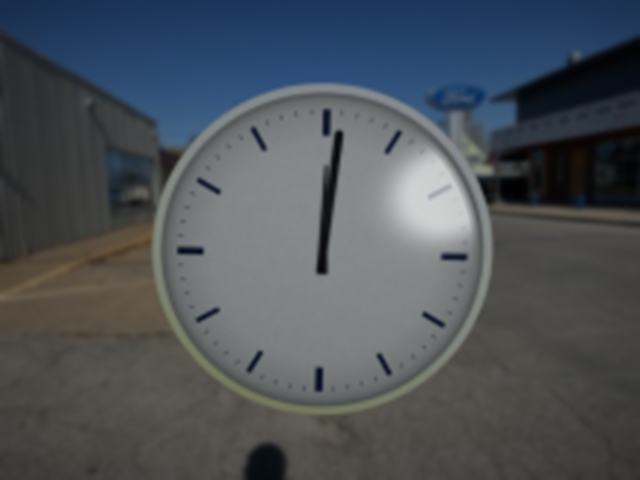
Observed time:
{"hour": 12, "minute": 1}
